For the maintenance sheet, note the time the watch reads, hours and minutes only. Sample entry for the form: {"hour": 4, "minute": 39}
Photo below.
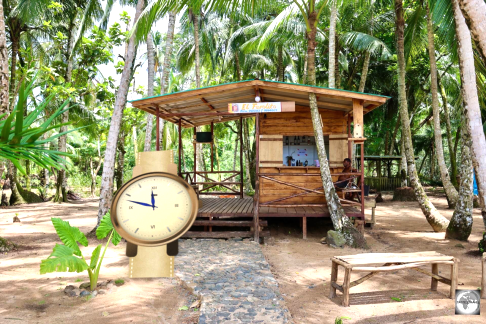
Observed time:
{"hour": 11, "minute": 48}
